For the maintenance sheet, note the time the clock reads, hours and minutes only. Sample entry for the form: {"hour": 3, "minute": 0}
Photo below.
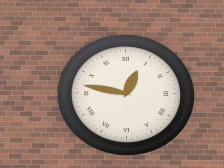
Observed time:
{"hour": 12, "minute": 47}
